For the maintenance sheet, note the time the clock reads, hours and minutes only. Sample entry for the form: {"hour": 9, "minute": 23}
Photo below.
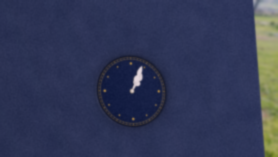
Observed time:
{"hour": 1, "minute": 4}
